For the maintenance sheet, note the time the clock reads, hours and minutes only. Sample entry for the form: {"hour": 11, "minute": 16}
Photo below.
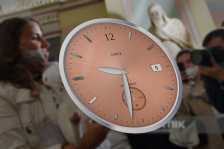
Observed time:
{"hour": 9, "minute": 32}
